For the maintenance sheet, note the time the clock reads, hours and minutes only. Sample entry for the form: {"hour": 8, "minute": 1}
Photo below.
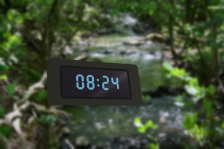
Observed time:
{"hour": 8, "minute": 24}
